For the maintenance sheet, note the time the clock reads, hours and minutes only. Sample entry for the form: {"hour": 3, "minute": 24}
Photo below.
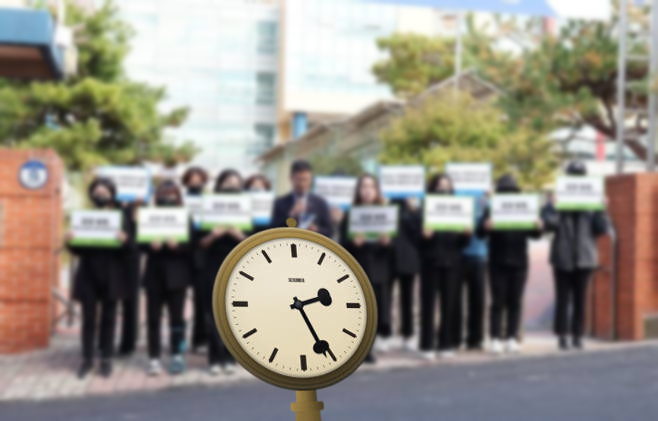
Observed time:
{"hour": 2, "minute": 26}
